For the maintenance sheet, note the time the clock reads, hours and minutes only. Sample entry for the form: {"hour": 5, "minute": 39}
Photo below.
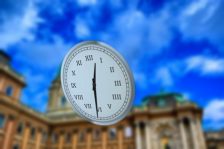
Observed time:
{"hour": 12, "minute": 31}
